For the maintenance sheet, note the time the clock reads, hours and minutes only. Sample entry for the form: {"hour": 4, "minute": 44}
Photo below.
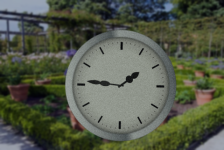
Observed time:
{"hour": 1, "minute": 46}
